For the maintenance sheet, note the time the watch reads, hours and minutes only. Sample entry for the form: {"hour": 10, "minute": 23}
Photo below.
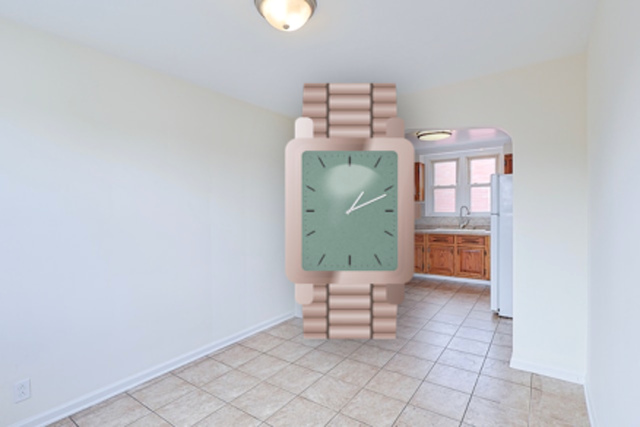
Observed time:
{"hour": 1, "minute": 11}
